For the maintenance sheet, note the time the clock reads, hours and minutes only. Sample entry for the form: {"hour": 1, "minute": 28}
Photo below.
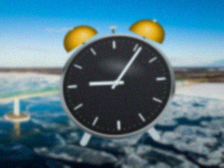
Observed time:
{"hour": 9, "minute": 6}
